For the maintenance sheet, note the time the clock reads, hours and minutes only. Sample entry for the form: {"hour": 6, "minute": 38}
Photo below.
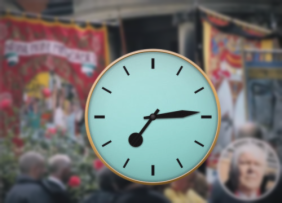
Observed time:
{"hour": 7, "minute": 14}
